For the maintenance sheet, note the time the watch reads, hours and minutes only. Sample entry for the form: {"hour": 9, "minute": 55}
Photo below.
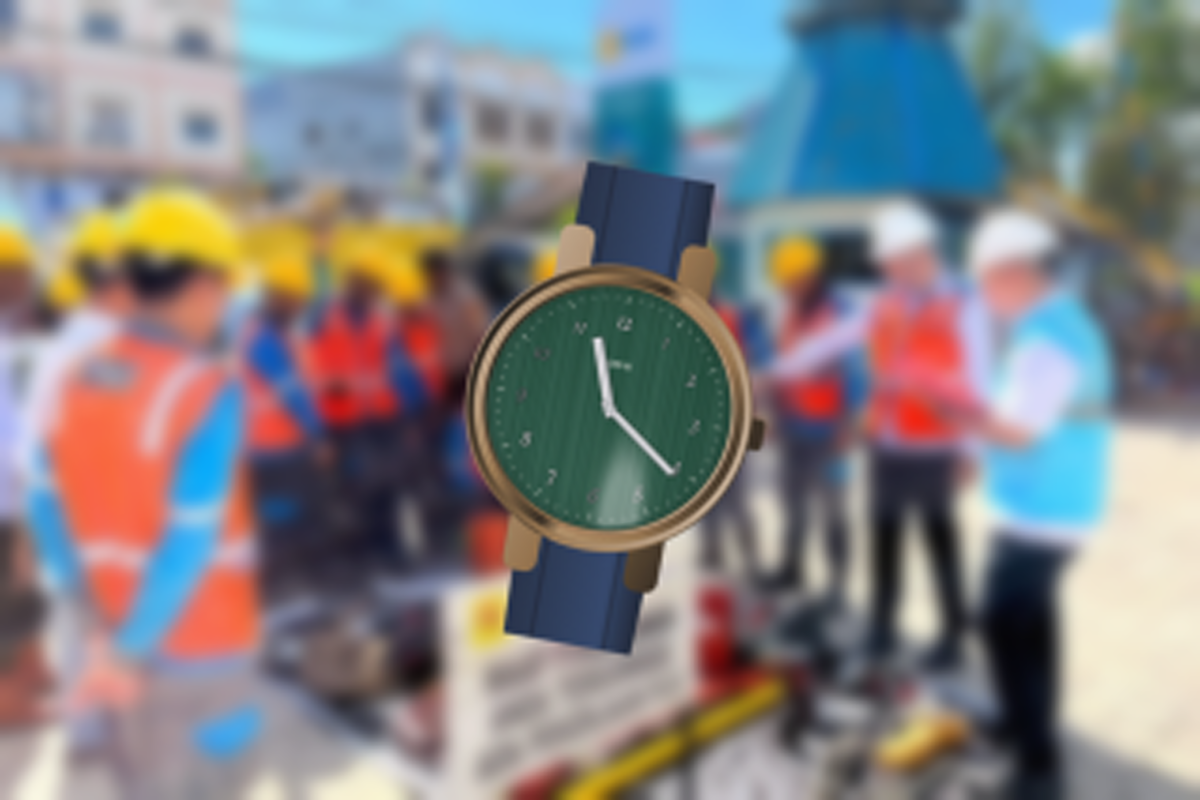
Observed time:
{"hour": 11, "minute": 21}
